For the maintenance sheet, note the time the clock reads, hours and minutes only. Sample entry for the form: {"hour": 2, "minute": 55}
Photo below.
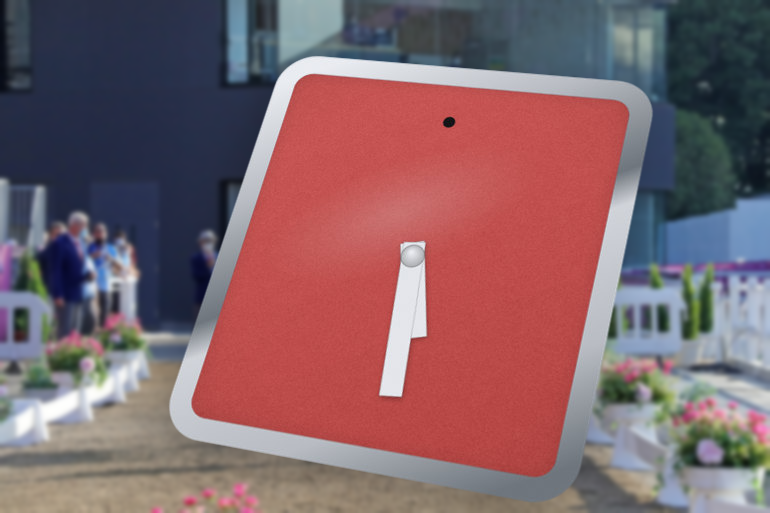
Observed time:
{"hour": 5, "minute": 29}
